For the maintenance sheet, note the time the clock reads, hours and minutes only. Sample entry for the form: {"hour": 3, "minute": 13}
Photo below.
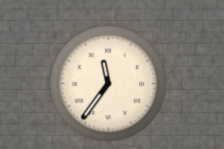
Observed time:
{"hour": 11, "minute": 36}
